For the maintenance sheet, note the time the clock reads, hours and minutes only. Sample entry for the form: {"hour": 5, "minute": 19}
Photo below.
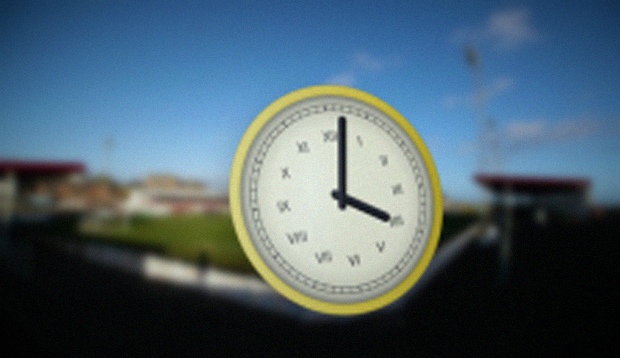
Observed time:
{"hour": 4, "minute": 2}
